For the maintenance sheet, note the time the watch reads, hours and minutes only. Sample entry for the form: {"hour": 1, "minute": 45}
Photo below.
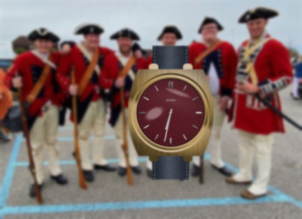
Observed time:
{"hour": 6, "minute": 32}
